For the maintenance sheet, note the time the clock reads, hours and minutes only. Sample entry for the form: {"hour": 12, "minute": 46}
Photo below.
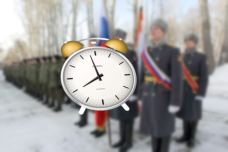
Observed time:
{"hour": 7, "minute": 58}
